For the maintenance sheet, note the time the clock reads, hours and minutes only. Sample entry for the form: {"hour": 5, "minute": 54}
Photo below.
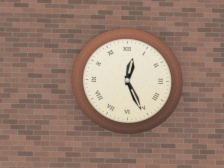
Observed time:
{"hour": 12, "minute": 26}
